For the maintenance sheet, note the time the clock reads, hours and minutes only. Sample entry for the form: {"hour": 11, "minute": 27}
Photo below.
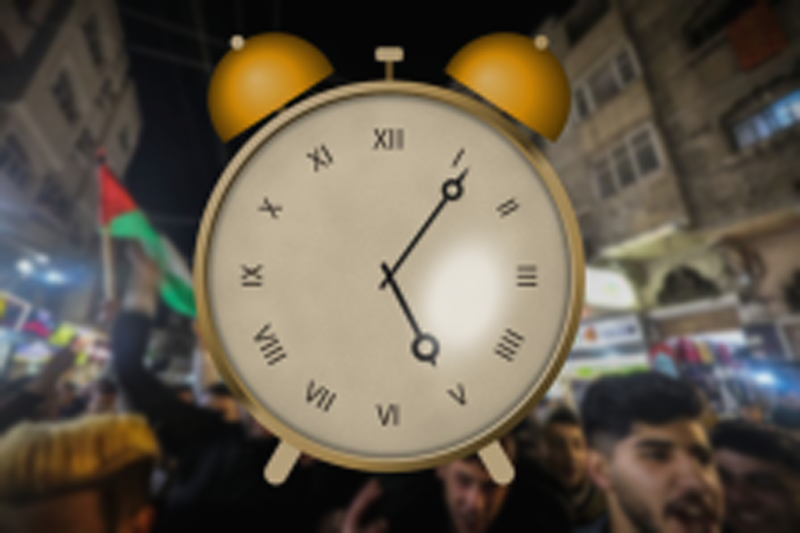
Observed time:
{"hour": 5, "minute": 6}
